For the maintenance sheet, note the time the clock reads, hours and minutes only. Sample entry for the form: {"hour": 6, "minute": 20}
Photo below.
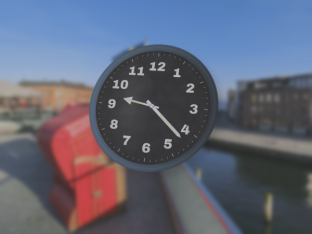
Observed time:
{"hour": 9, "minute": 22}
